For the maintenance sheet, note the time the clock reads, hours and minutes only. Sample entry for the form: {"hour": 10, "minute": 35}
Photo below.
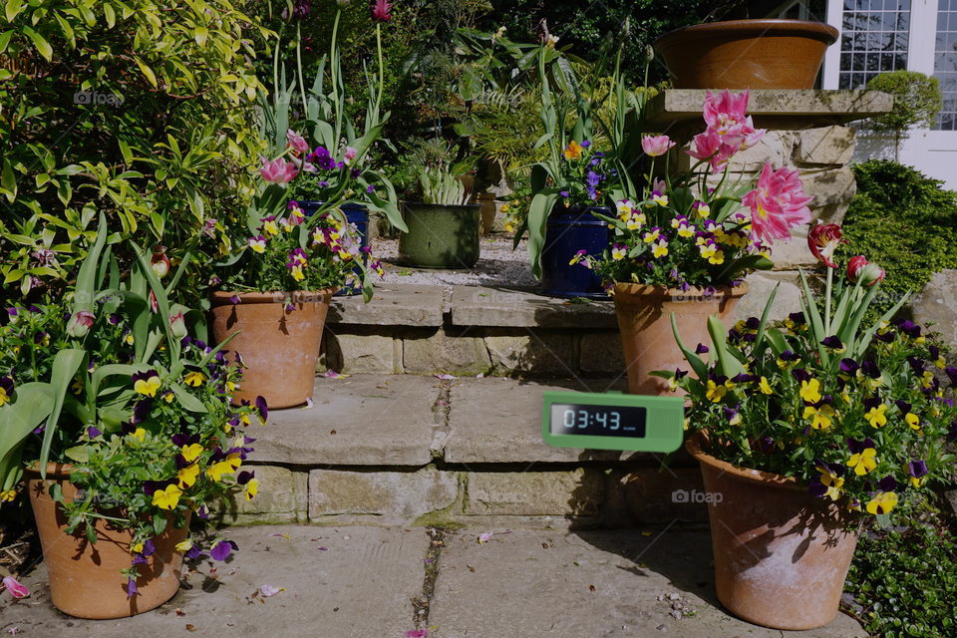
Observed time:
{"hour": 3, "minute": 43}
